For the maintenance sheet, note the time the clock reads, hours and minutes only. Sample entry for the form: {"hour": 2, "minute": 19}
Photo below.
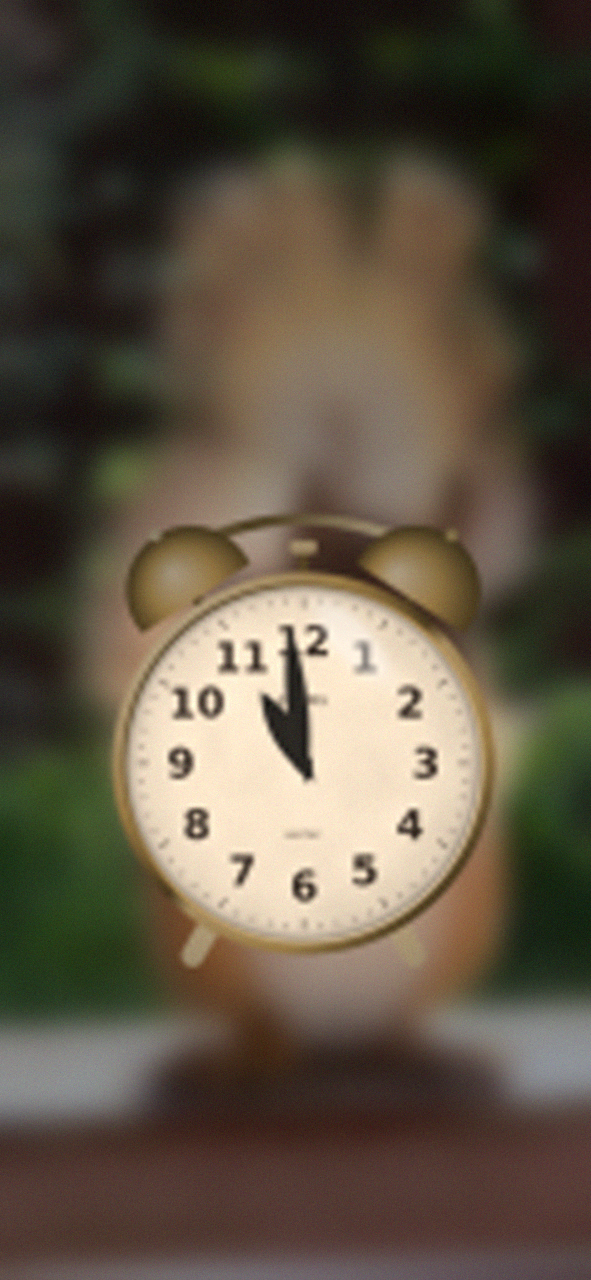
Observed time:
{"hour": 10, "minute": 59}
